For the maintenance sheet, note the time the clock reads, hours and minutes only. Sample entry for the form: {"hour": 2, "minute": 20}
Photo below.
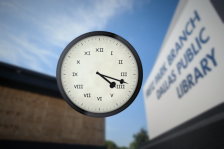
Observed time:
{"hour": 4, "minute": 18}
